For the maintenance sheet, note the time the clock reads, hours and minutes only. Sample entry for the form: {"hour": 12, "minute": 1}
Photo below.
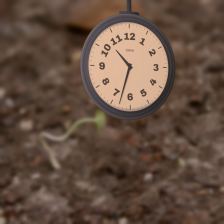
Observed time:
{"hour": 10, "minute": 33}
